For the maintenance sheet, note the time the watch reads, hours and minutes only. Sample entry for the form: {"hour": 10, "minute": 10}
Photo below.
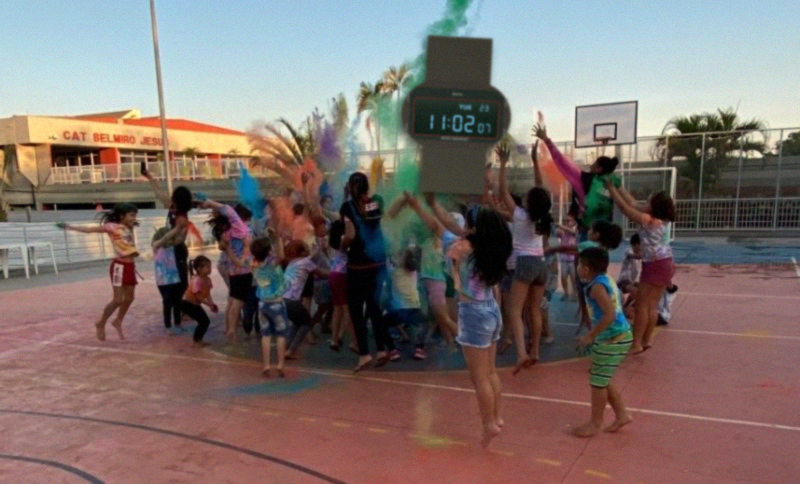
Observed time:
{"hour": 11, "minute": 2}
